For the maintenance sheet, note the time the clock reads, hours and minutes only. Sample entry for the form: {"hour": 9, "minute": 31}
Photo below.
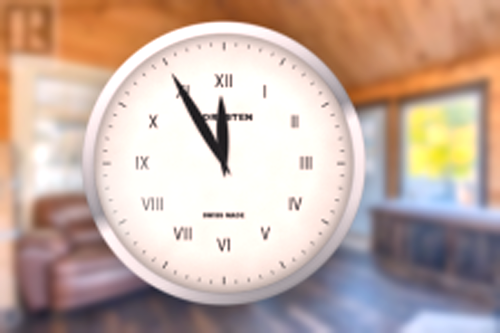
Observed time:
{"hour": 11, "minute": 55}
